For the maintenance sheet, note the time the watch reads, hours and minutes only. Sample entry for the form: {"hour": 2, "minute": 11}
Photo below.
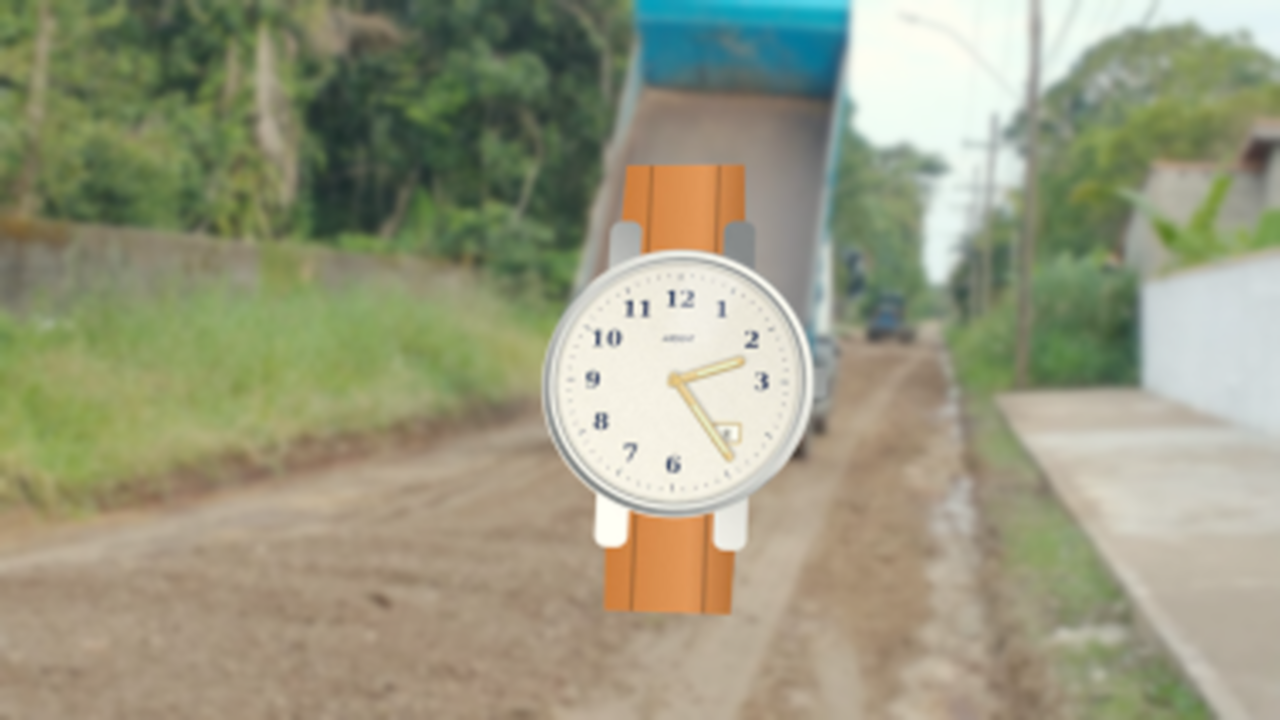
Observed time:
{"hour": 2, "minute": 24}
